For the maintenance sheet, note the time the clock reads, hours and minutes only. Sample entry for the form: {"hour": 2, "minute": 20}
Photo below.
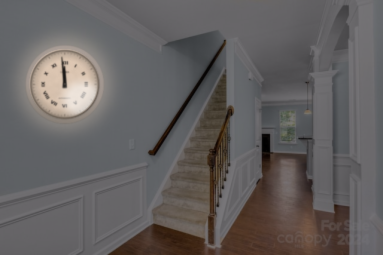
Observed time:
{"hour": 11, "minute": 59}
